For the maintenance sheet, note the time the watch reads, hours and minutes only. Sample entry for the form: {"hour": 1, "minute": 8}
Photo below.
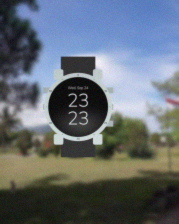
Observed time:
{"hour": 23, "minute": 23}
